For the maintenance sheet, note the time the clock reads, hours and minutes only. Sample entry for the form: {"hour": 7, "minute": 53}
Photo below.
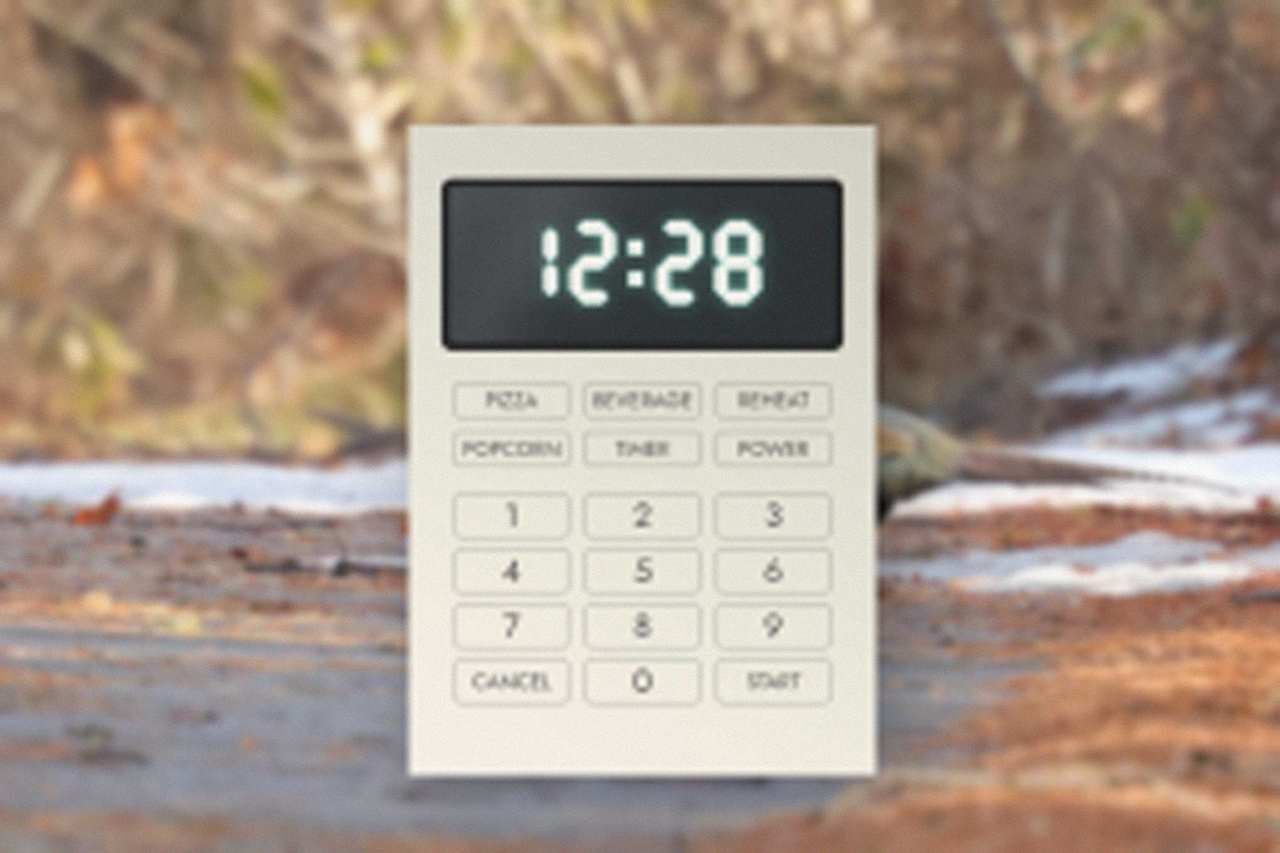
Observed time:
{"hour": 12, "minute": 28}
